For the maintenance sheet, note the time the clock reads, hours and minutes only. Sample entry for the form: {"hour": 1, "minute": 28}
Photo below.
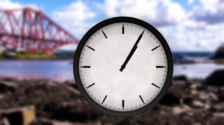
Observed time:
{"hour": 1, "minute": 5}
